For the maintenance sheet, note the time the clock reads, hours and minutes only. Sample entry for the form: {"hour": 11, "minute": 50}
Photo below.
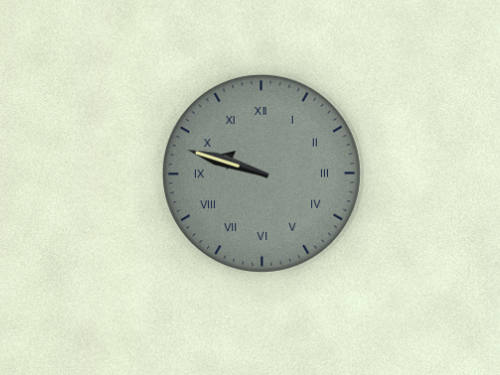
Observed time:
{"hour": 9, "minute": 48}
